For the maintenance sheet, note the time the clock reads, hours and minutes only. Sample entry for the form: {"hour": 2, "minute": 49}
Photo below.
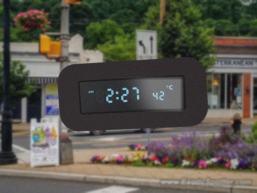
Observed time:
{"hour": 2, "minute": 27}
